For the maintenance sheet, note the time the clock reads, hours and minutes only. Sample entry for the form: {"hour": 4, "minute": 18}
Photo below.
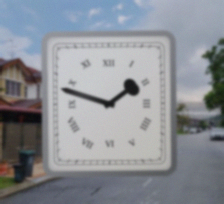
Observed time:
{"hour": 1, "minute": 48}
